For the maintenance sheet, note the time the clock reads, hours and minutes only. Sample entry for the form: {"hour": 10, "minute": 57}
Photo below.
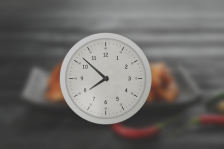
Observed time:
{"hour": 7, "minute": 52}
